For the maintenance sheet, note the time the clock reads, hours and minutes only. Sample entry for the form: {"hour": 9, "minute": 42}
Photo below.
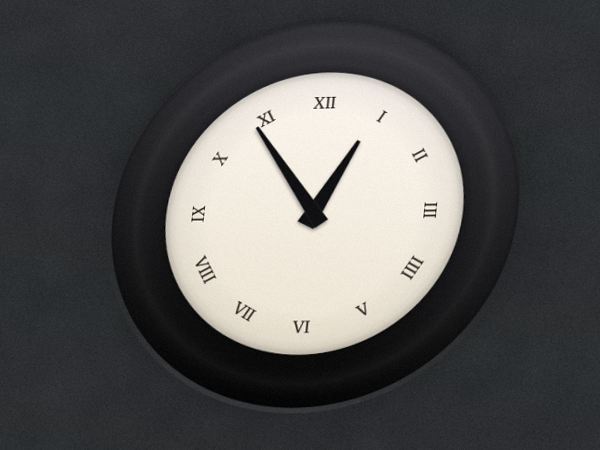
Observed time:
{"hour": 12, "minute": 54}
